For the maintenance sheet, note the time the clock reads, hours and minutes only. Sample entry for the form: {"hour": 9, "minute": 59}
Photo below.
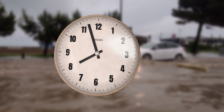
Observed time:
{"hour": 7, "minute": 57}
